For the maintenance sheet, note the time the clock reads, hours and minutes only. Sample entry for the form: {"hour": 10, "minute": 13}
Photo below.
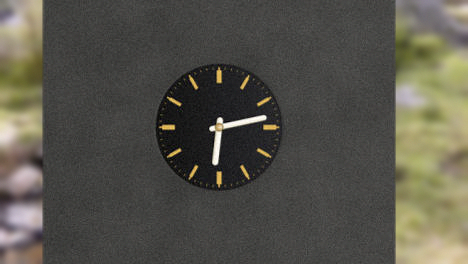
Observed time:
{"hour": 6, "minute": 13}
